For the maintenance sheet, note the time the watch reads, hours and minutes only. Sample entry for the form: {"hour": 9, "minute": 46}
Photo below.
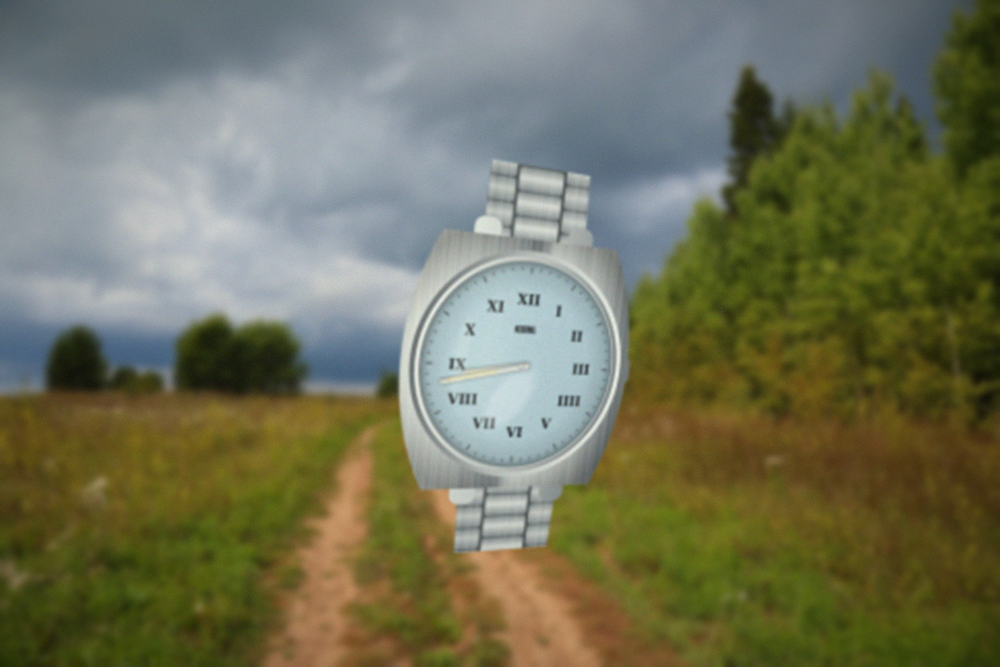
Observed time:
{"hour": 8, "minute": 43}
